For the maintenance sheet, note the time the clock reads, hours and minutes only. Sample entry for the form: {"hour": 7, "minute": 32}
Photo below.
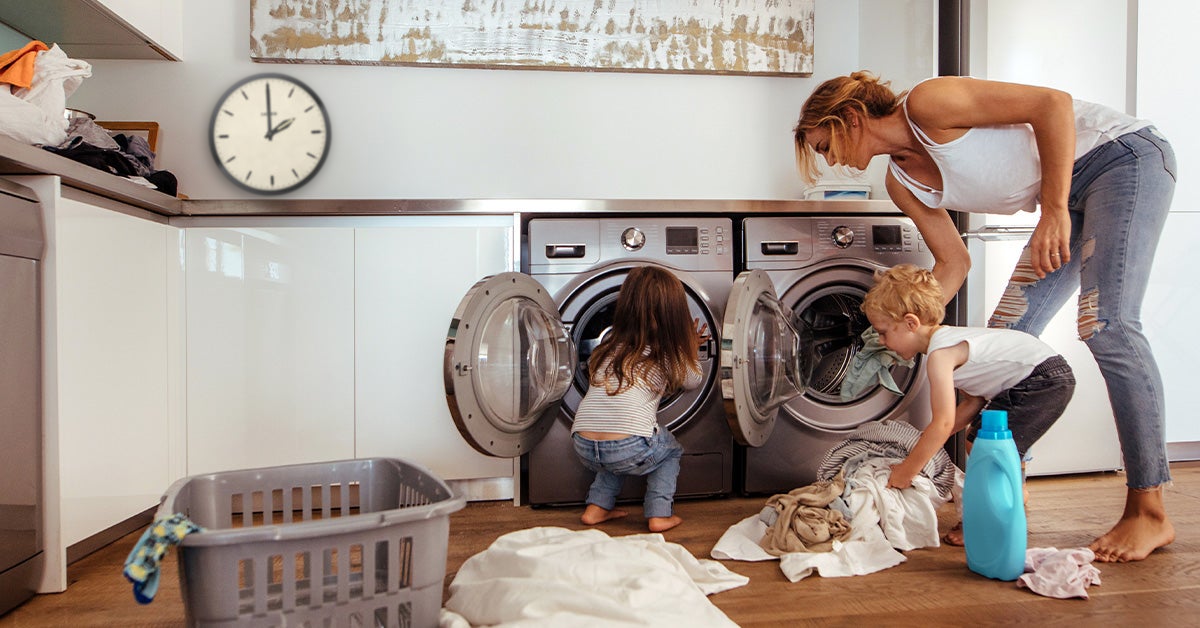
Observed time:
{"hour": 2, "minute": 0}
